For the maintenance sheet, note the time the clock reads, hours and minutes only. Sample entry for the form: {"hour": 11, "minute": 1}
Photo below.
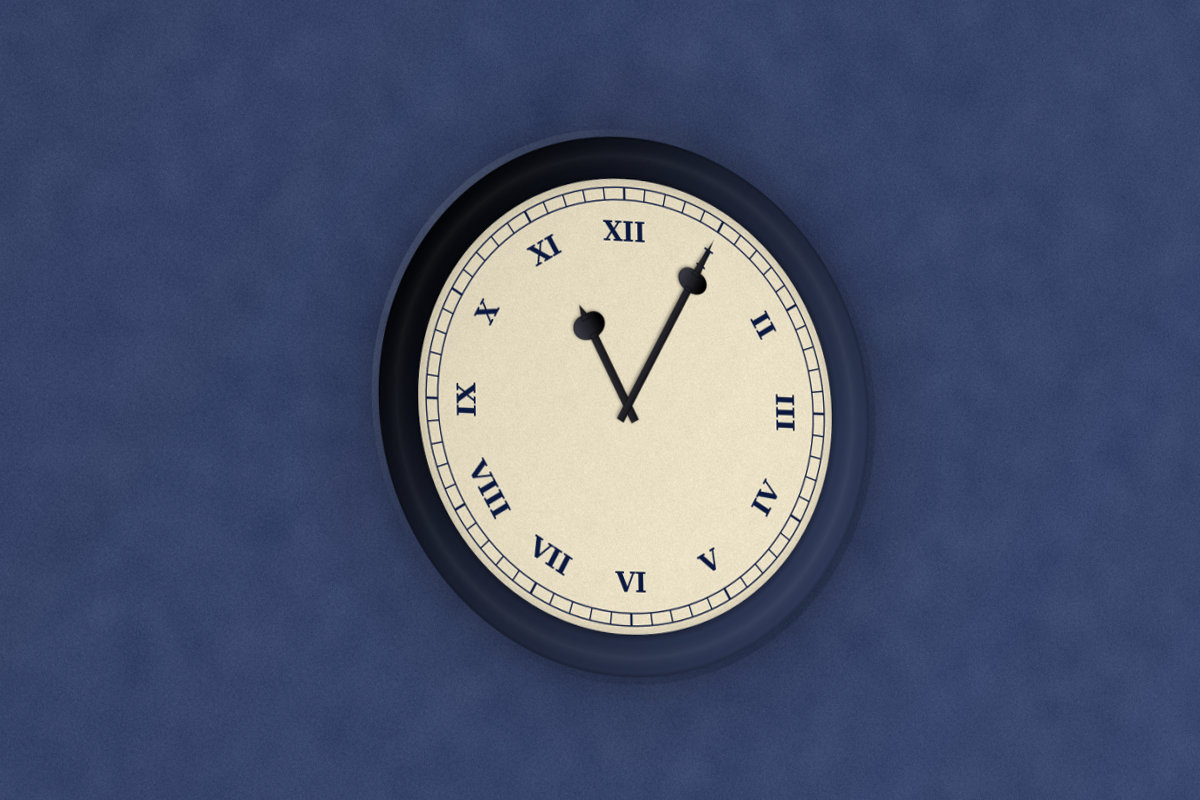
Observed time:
{"hour": 11, "minute": 5}
